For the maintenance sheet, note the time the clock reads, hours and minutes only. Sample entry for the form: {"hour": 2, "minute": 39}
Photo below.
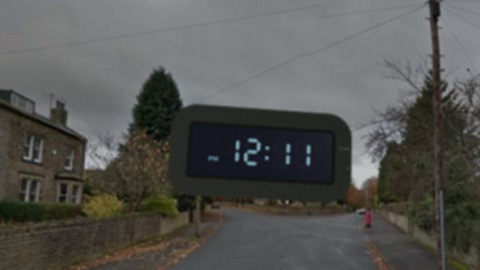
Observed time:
{"hour": 12, "minute": 11}
